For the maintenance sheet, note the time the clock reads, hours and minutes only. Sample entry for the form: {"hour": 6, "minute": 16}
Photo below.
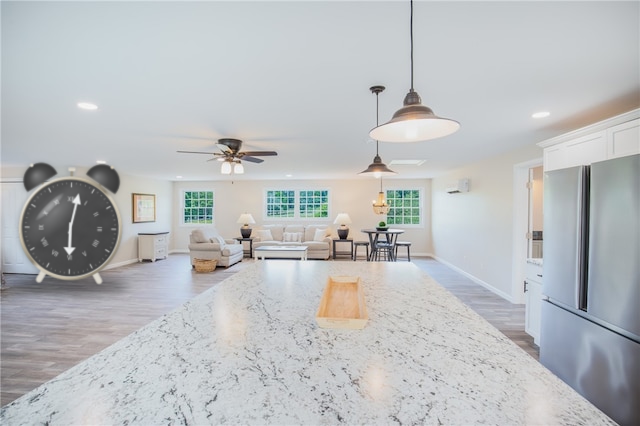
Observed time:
{"hour": 6, "minute": 2}
